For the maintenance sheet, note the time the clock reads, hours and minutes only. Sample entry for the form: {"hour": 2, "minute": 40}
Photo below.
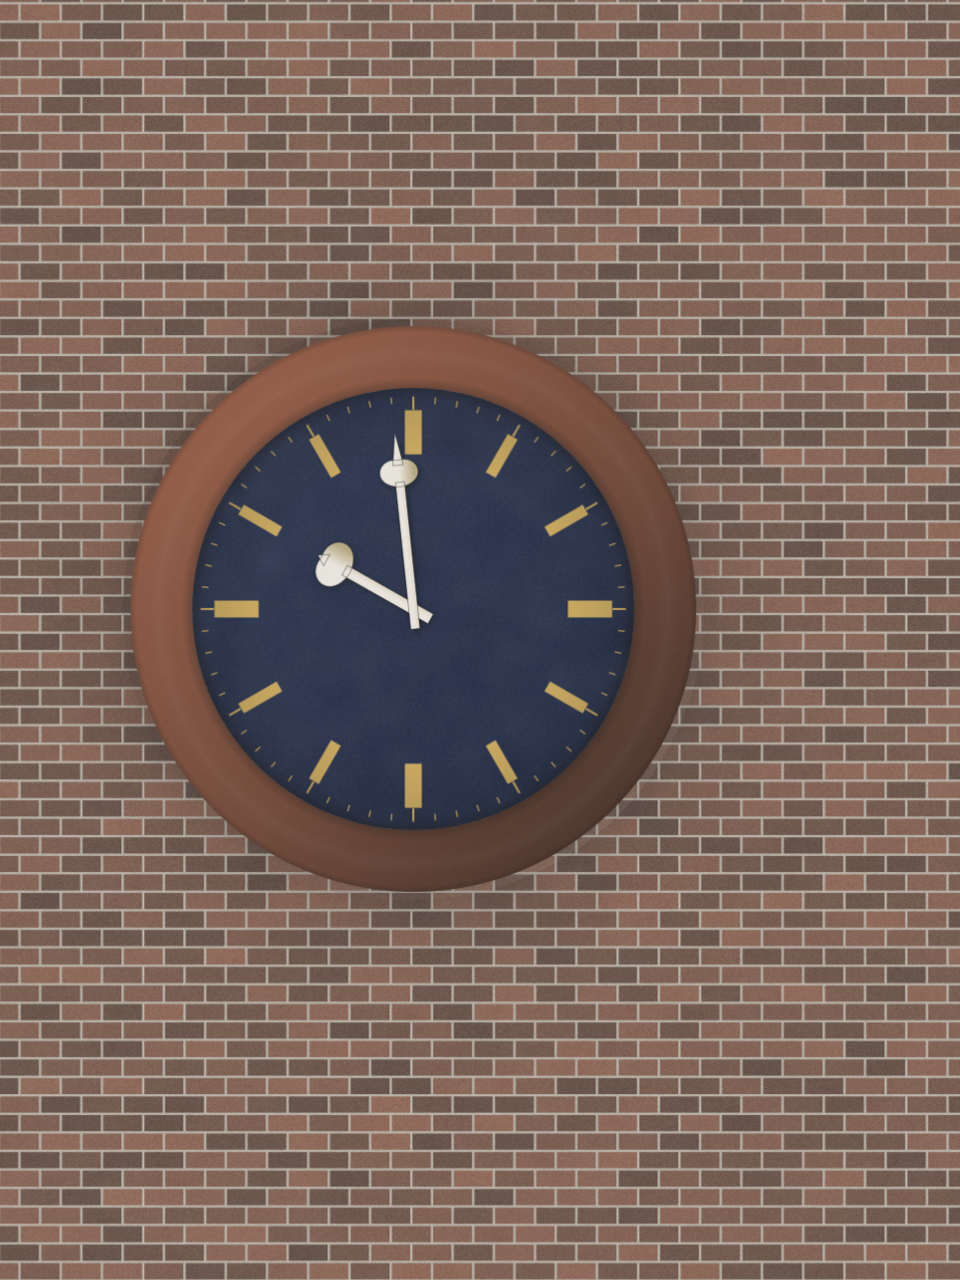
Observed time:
{"hour": 9, "minute": 59}
